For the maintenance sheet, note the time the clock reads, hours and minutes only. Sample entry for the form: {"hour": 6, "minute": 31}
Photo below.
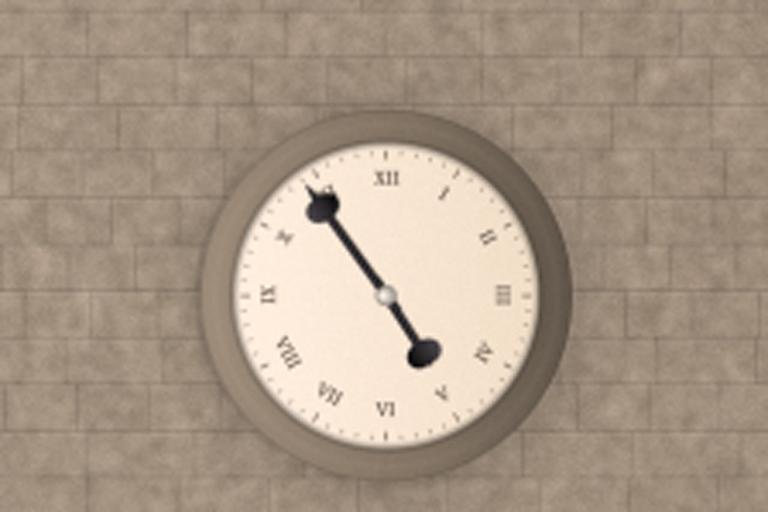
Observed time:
{"hour": 4, "minute": 54}
